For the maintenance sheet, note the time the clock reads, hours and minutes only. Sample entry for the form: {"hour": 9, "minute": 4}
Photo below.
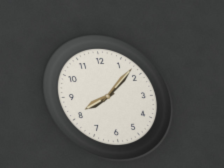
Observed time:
{"hour": 8, "minute": 8}
